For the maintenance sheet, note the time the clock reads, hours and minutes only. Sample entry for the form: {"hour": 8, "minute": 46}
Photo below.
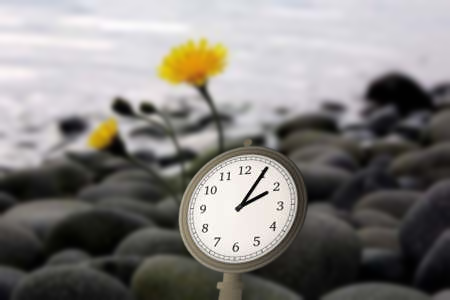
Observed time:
{"hour": 2, "minute": 5}
